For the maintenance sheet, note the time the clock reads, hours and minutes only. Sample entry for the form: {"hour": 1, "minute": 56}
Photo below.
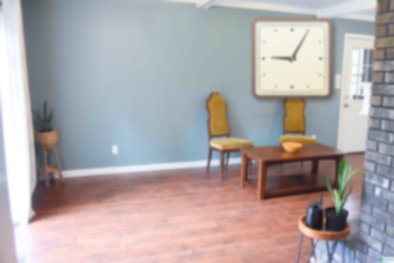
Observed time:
{"hour": 9, "minute": 5}
